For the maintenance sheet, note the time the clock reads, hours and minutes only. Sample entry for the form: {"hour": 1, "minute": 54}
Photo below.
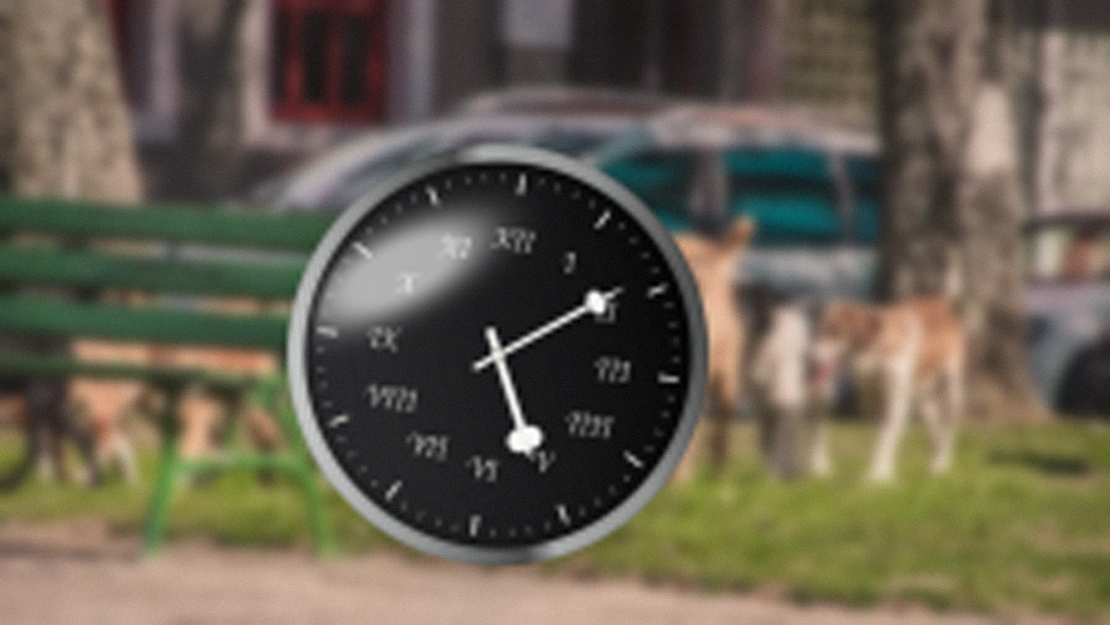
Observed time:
{"hour": 5, "minute": 9}
